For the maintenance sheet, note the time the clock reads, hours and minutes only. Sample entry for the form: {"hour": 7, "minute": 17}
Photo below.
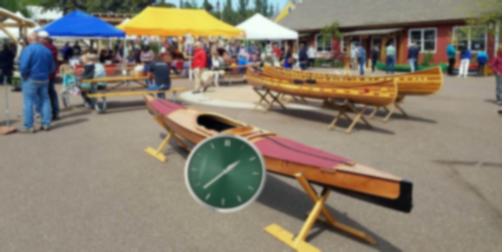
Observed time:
{"hour": 1, "minute": 38}
